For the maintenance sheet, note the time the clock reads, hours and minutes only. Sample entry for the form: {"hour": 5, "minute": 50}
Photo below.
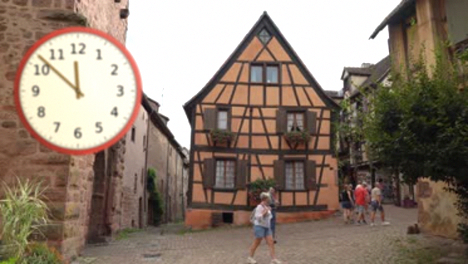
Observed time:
{"hour": 11, "minute": 52}
